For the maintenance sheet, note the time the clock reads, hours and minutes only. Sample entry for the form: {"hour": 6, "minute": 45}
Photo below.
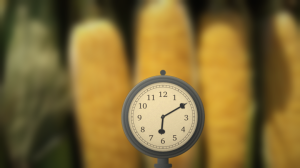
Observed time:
{"hour": 6, "minute": 10}
